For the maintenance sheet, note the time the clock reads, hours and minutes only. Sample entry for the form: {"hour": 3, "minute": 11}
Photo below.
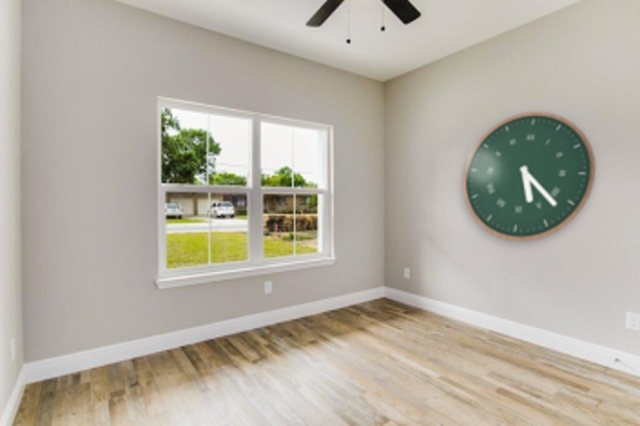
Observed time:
{"hour": 5, "minute": 22}
